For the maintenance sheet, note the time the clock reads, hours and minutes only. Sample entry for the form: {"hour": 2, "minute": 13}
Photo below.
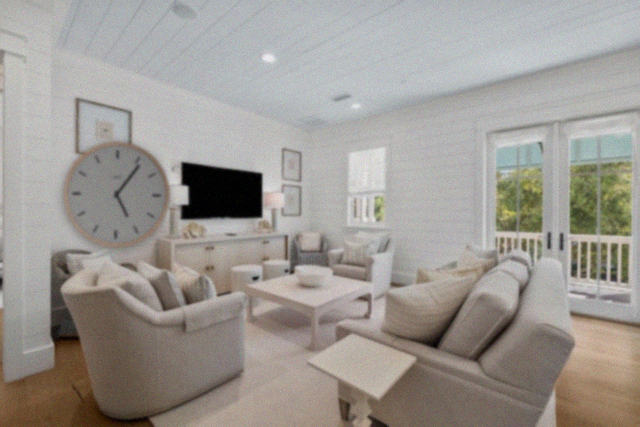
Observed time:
{"hour": 5, "minute": 6}
